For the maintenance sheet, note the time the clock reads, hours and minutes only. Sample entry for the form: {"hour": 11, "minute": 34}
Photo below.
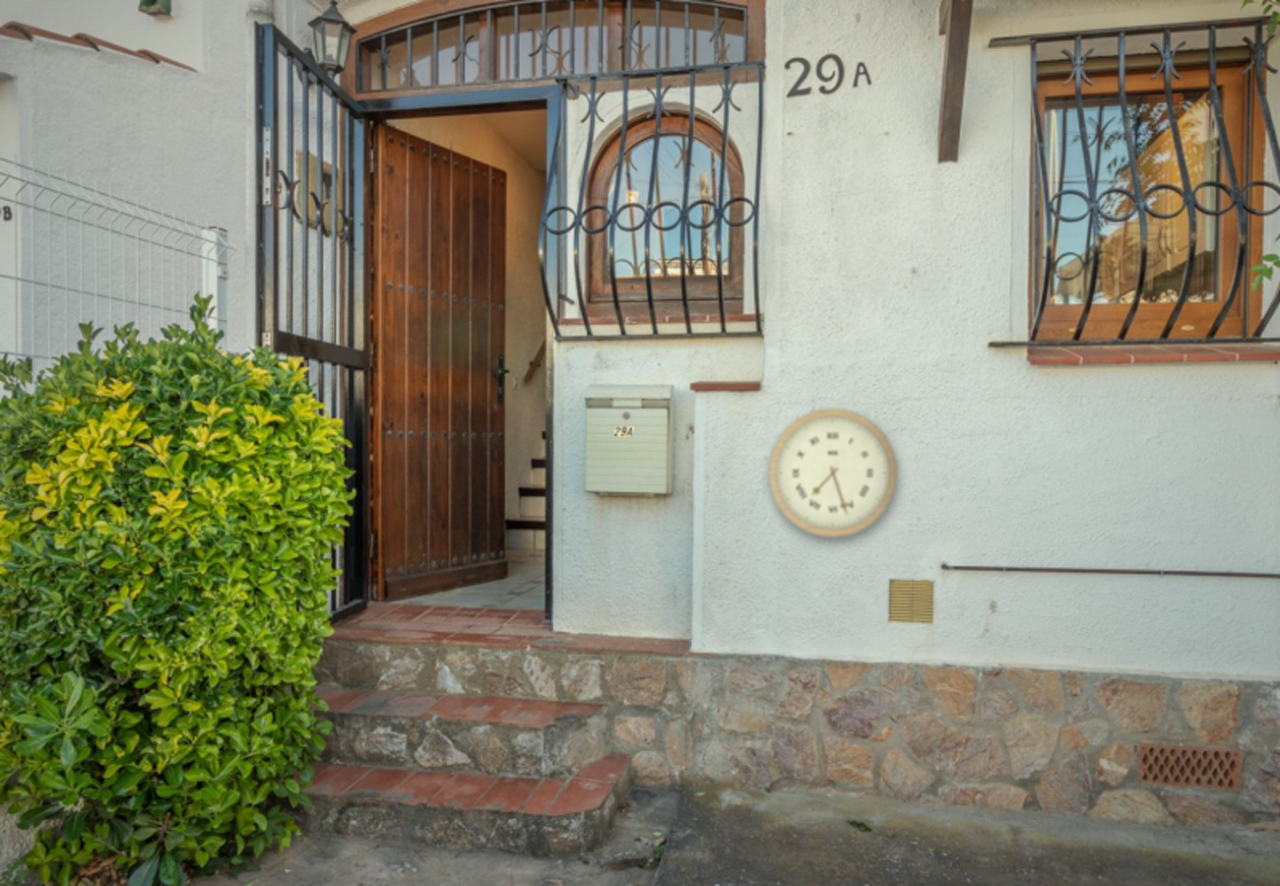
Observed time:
{"hour": 7, "minute": 27}
